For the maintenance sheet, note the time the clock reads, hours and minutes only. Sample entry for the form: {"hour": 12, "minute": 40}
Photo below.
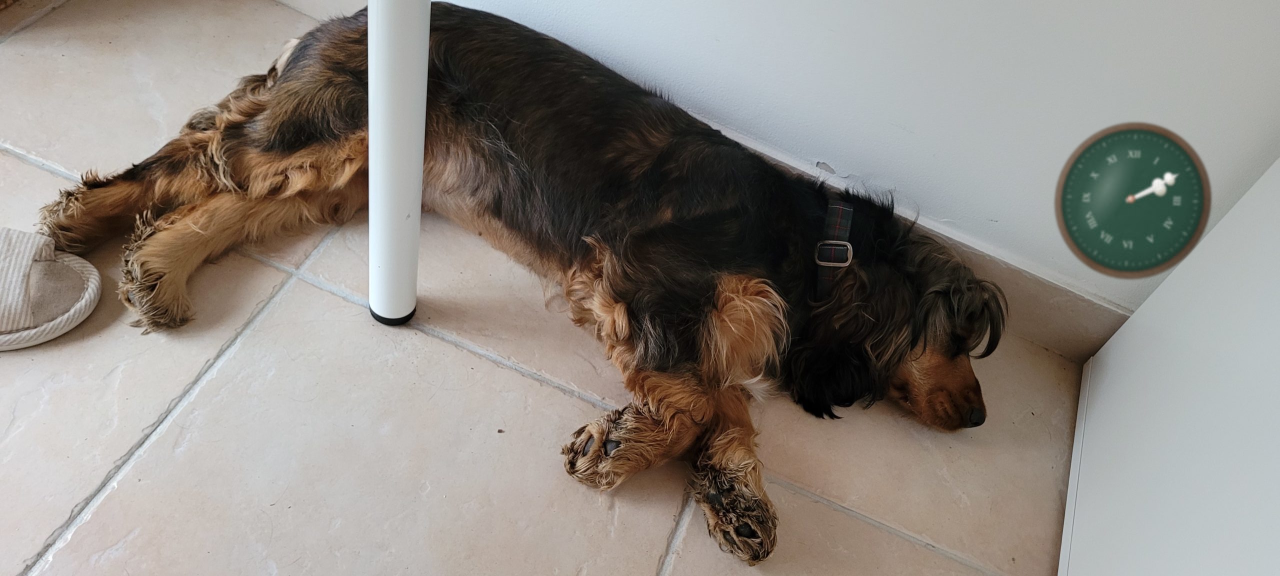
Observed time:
{"hour": 2, "minute": 10}
